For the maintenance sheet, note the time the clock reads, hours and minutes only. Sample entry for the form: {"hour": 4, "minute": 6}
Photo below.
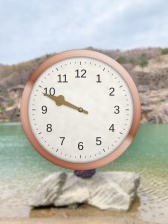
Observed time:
{"hour": 9, "minute": 49}
